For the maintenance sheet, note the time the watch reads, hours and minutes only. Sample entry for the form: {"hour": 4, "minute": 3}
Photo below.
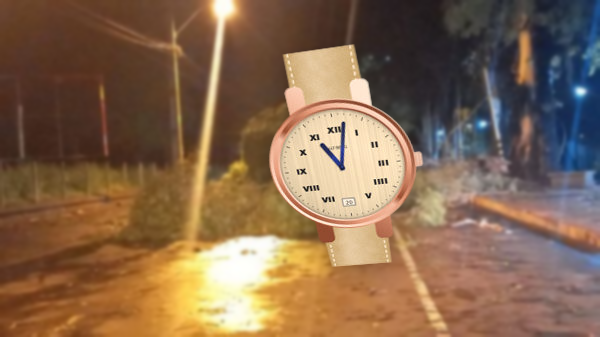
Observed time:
{"hour": 11, "minute": 2}
